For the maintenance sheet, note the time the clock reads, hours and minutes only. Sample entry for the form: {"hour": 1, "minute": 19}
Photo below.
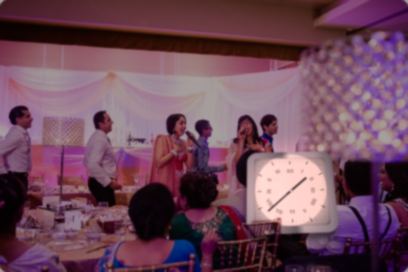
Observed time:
{"hour": 1, "minute": 38}
